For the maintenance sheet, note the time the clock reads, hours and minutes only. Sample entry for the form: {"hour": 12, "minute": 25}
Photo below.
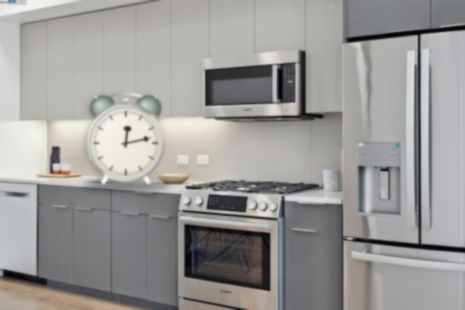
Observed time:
{"hour": 12, "minute": 13}
